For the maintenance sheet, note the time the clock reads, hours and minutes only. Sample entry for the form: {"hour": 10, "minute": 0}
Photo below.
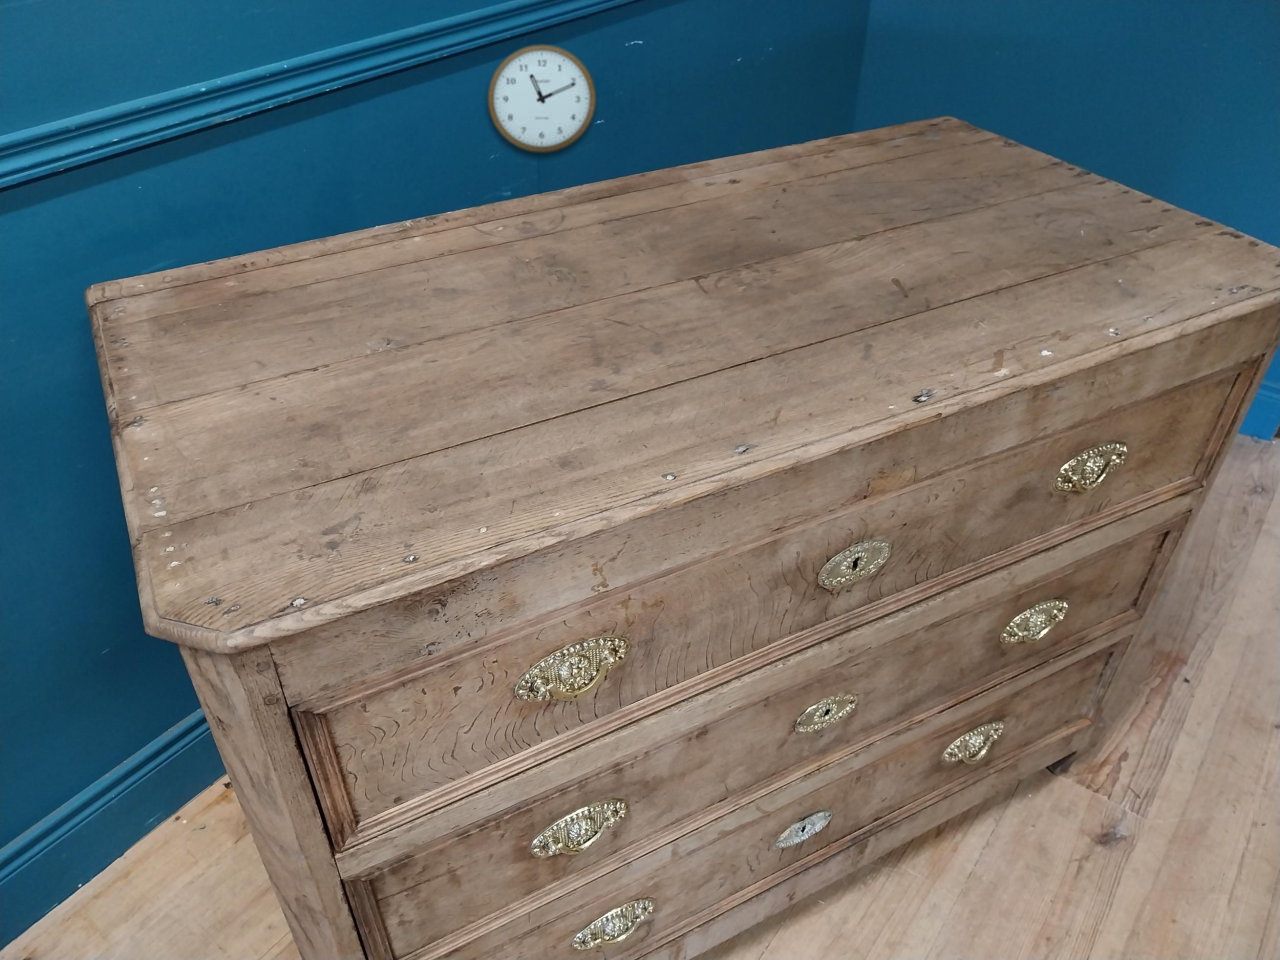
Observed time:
{"hour": 11, "minute": 11}
